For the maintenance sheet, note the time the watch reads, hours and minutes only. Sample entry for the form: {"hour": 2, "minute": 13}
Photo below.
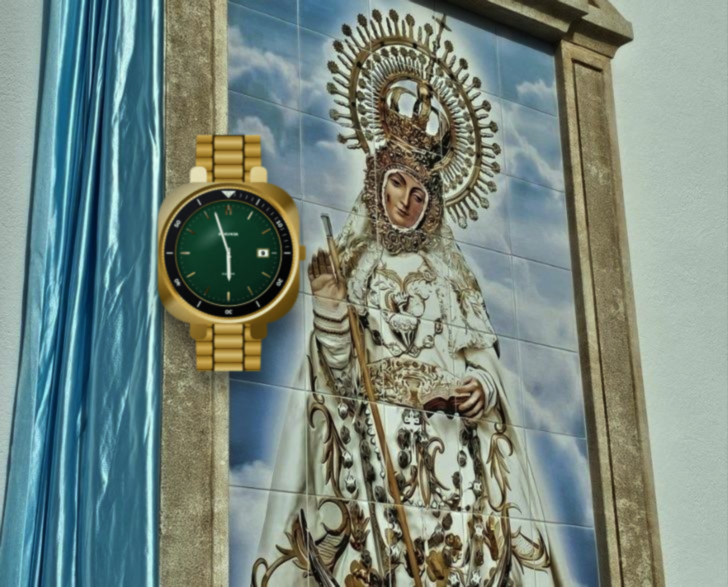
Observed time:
{"hour": 5, "minute": 57}
